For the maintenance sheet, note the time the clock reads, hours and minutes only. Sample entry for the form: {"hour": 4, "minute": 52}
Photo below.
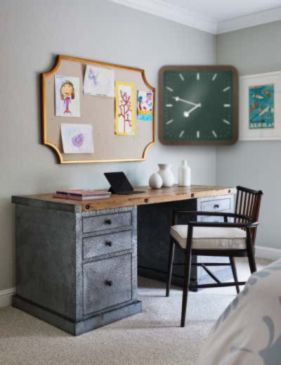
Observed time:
{"hour": 7, "minute": 48}
